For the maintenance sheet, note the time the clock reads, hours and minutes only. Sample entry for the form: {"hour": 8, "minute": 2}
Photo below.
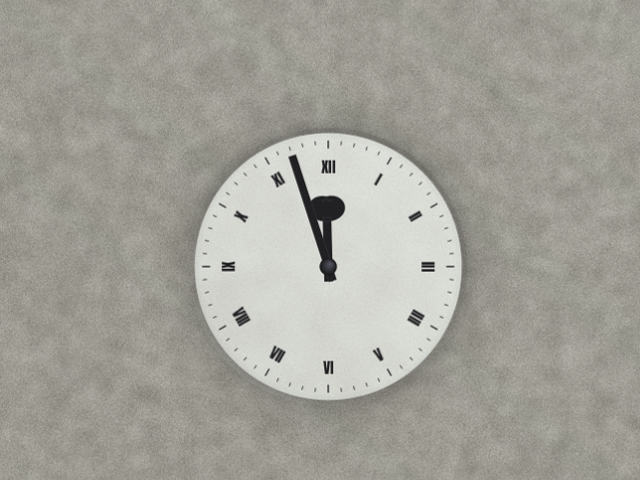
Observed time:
{"hour": 11, "minute": 57}
